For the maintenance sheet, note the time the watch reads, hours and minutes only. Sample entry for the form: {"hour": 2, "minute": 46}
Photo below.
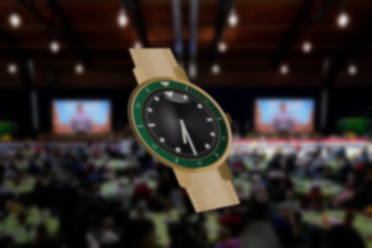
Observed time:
{"hour": 6, "minute": 30}
